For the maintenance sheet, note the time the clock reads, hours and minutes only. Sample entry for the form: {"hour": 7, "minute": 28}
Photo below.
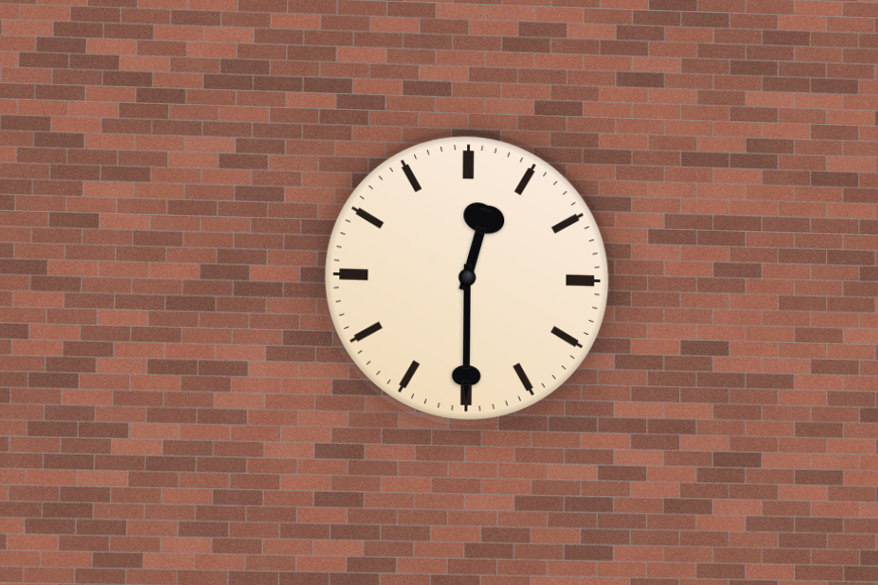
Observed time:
{"hour": 12, "minute": 30}
